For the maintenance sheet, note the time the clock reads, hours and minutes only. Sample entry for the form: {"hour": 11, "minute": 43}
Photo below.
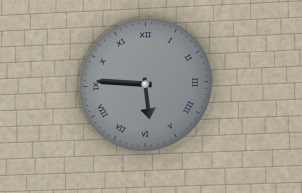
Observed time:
{"hour": 5, "minute": 46}
